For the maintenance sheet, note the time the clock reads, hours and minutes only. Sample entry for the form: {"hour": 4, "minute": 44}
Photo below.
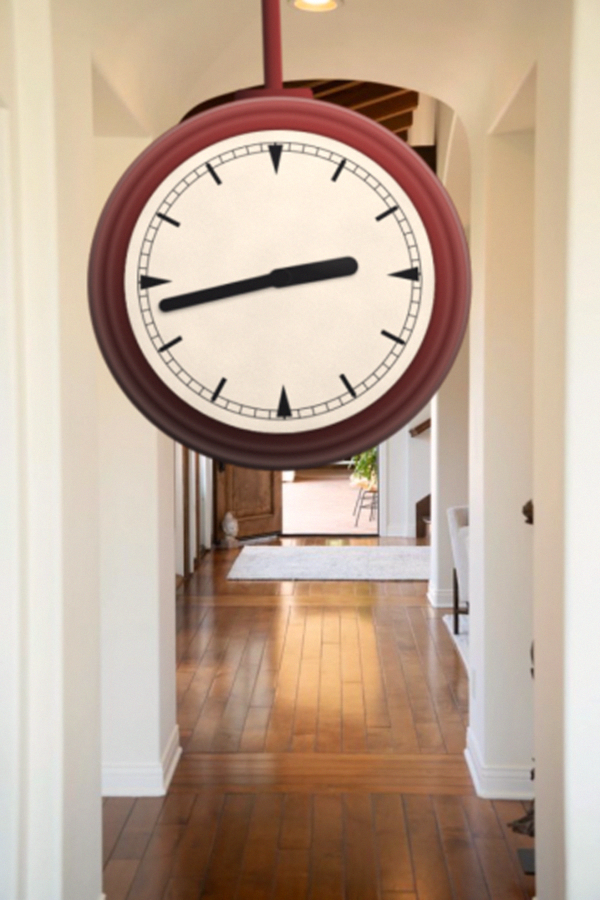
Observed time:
{"hour": 2, "minute": 43}
